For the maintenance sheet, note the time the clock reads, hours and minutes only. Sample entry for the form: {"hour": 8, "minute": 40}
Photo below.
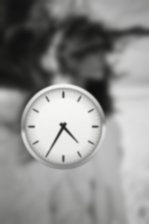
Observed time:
{"hour": 4, "minute": 35}
